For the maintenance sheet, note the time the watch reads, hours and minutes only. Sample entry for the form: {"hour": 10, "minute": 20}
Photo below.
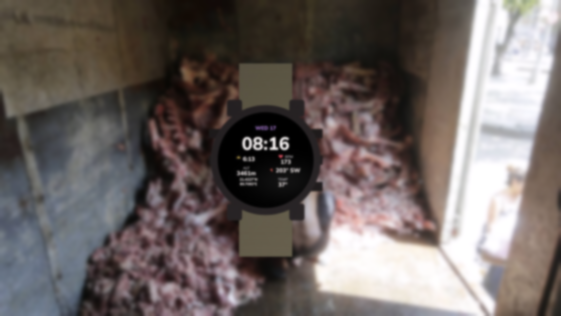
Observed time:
{"hour": 8, "minute": 16}
